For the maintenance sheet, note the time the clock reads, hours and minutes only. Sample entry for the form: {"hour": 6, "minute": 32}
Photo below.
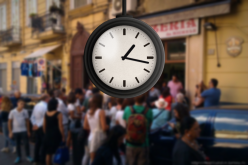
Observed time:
{"hour": 1, "minute": 17}
